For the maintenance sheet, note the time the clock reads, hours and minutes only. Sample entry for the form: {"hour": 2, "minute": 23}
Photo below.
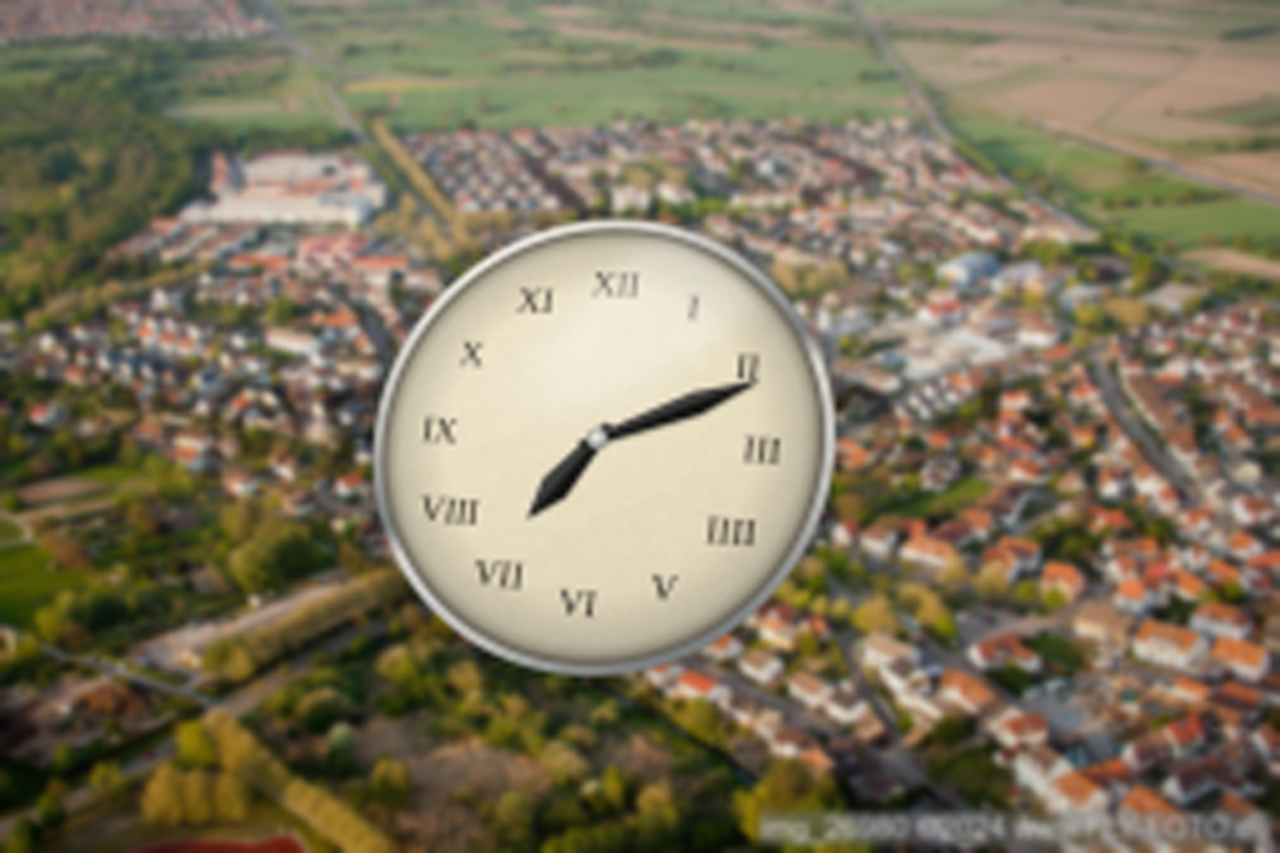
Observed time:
{"hour": 7, "minute": 11}
